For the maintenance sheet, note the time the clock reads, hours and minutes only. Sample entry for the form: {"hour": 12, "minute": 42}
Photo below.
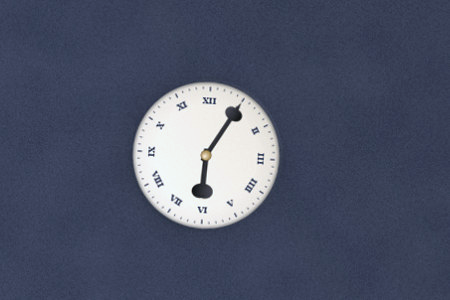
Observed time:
{"hour": 6, "minute": 5}
